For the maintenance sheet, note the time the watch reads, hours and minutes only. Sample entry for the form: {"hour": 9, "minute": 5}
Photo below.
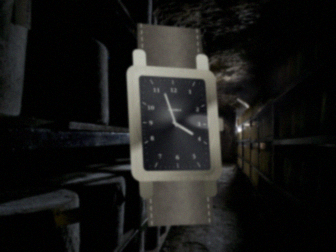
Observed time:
{"hour": 3, "minute": 57}
